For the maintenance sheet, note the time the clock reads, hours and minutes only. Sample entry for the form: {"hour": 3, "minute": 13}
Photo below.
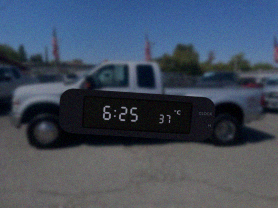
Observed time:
{"hour": 6, "minute": 25}
